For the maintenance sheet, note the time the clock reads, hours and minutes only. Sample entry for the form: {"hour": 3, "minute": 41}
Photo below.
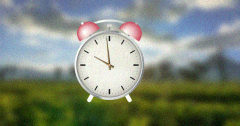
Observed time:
{"hour": 9, "minute": 59}
